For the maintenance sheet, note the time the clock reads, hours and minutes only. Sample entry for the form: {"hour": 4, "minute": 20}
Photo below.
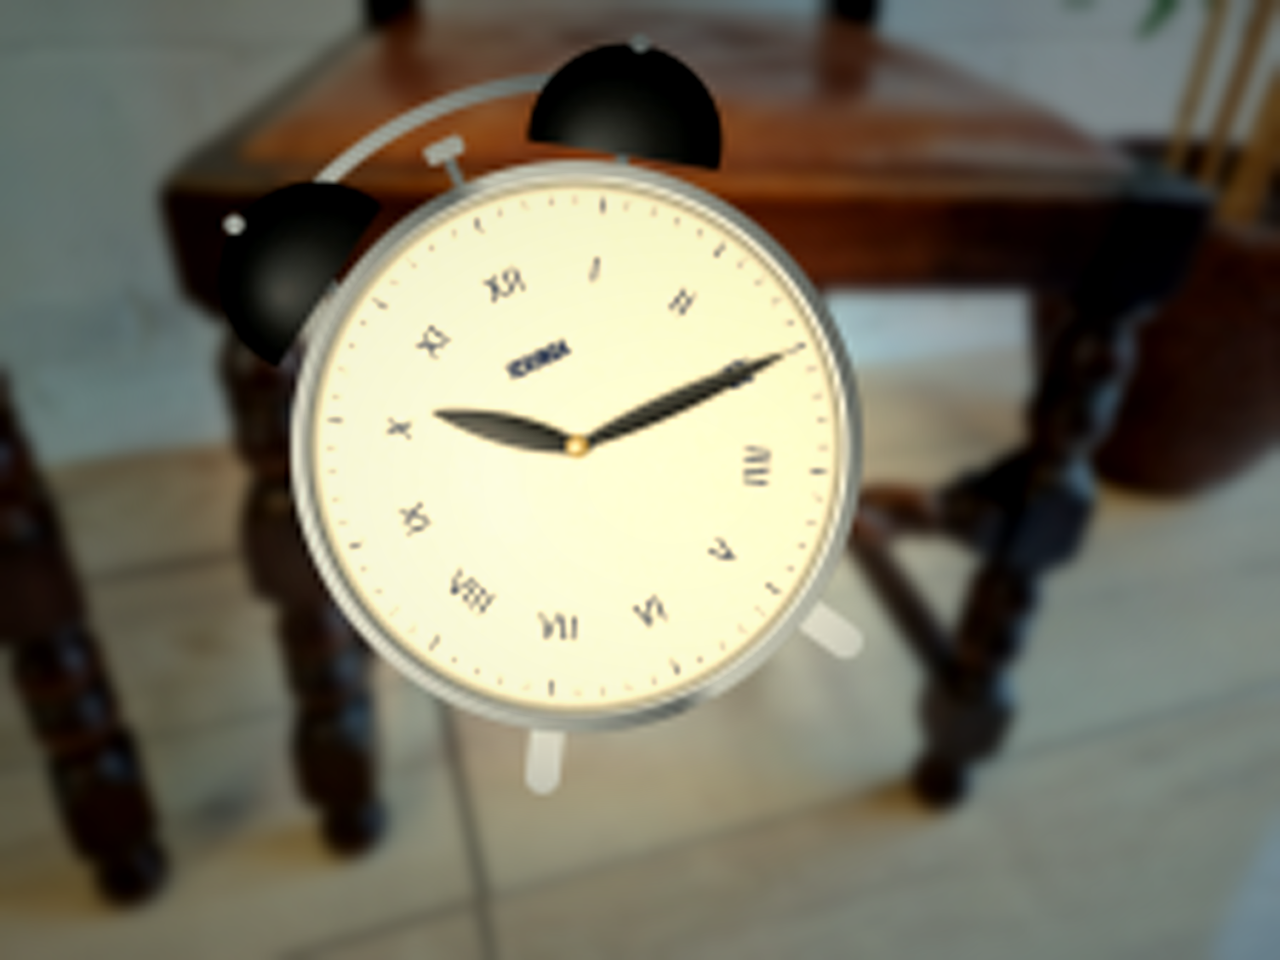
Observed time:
{"hour": 10, "minute": 15}
